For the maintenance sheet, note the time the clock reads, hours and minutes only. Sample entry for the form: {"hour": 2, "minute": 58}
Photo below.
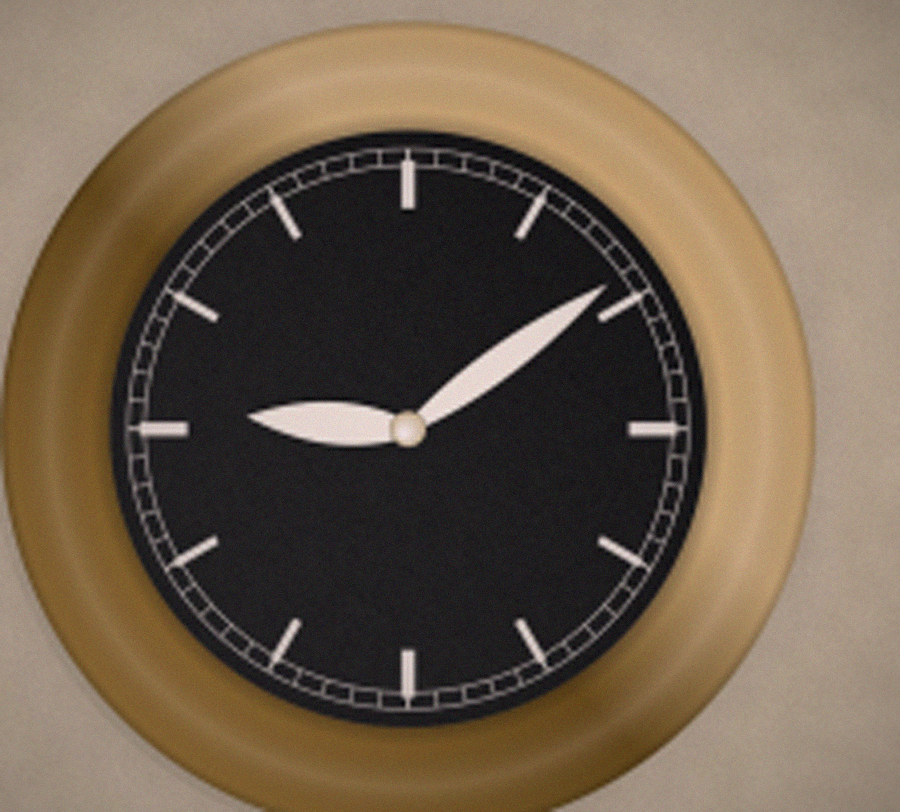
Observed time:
{"hour": 9, "minute": 9}
